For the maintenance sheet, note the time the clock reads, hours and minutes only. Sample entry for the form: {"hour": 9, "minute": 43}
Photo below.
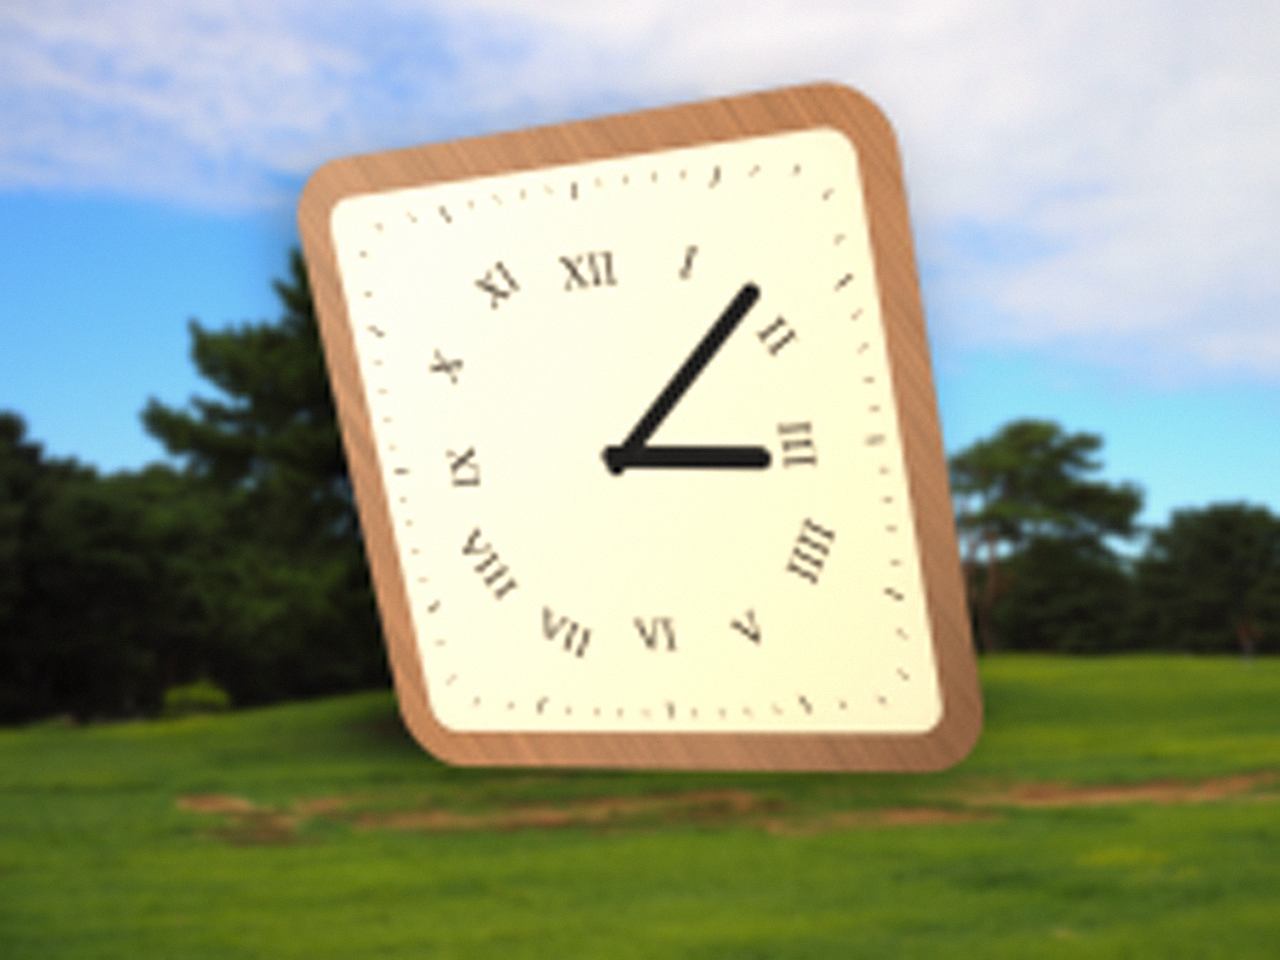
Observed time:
{"hour": 3, "minute": 8}
